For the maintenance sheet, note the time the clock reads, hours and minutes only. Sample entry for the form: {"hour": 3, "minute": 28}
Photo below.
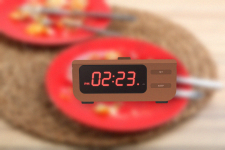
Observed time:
{"hour": 2, "minute": 23}
